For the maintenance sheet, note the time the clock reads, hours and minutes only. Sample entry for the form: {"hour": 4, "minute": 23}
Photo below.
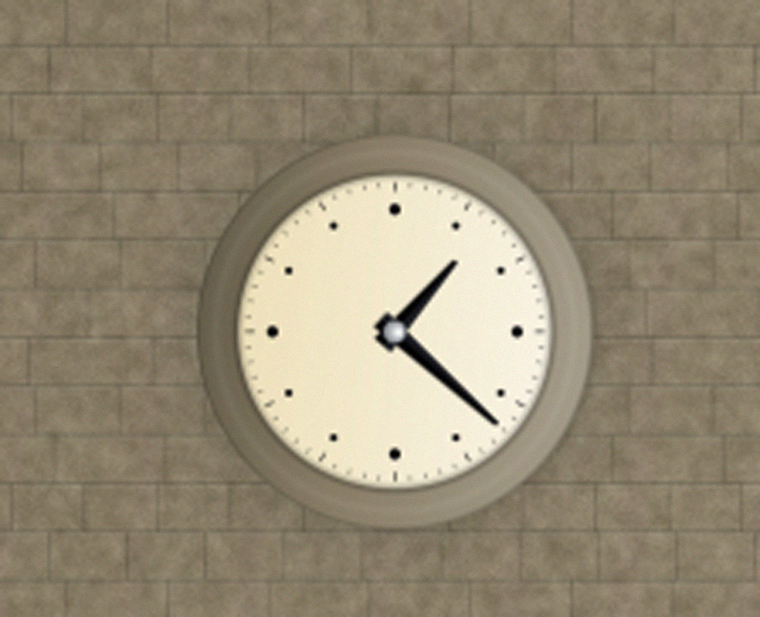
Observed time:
{"hour": 1, "minute": 22}
